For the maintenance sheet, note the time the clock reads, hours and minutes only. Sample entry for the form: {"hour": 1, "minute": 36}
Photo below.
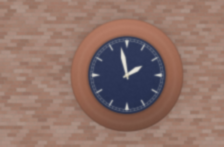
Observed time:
{"hour": 1, "minute": 58}
